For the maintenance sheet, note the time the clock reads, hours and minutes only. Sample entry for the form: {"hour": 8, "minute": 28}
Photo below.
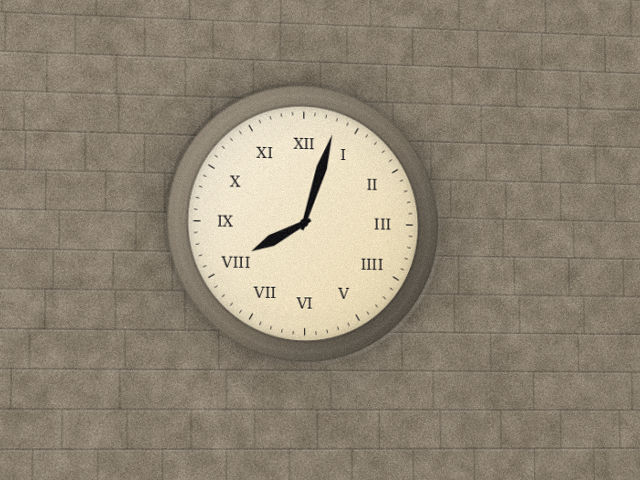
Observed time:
{"hour": 8, "minute": 3}
